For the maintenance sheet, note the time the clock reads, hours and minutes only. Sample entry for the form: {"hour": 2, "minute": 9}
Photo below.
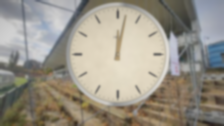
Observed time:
{"hour": 12, "minute": 2}
